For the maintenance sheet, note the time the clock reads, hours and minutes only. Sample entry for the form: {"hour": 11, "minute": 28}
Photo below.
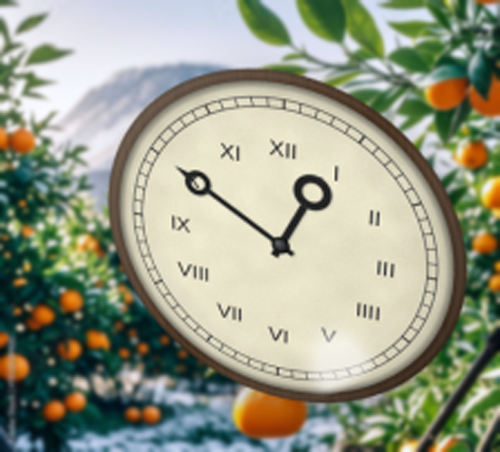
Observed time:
{"hour": 12, "minute": 50}
